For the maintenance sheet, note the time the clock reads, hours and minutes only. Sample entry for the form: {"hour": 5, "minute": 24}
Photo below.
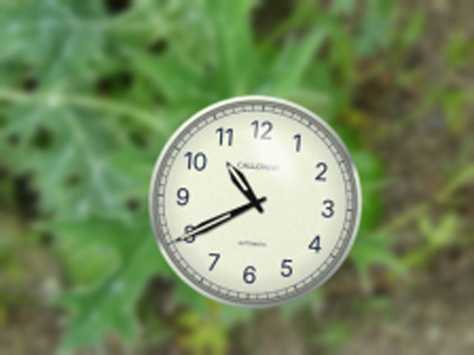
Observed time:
{"hour": 10, "minute": 40}
